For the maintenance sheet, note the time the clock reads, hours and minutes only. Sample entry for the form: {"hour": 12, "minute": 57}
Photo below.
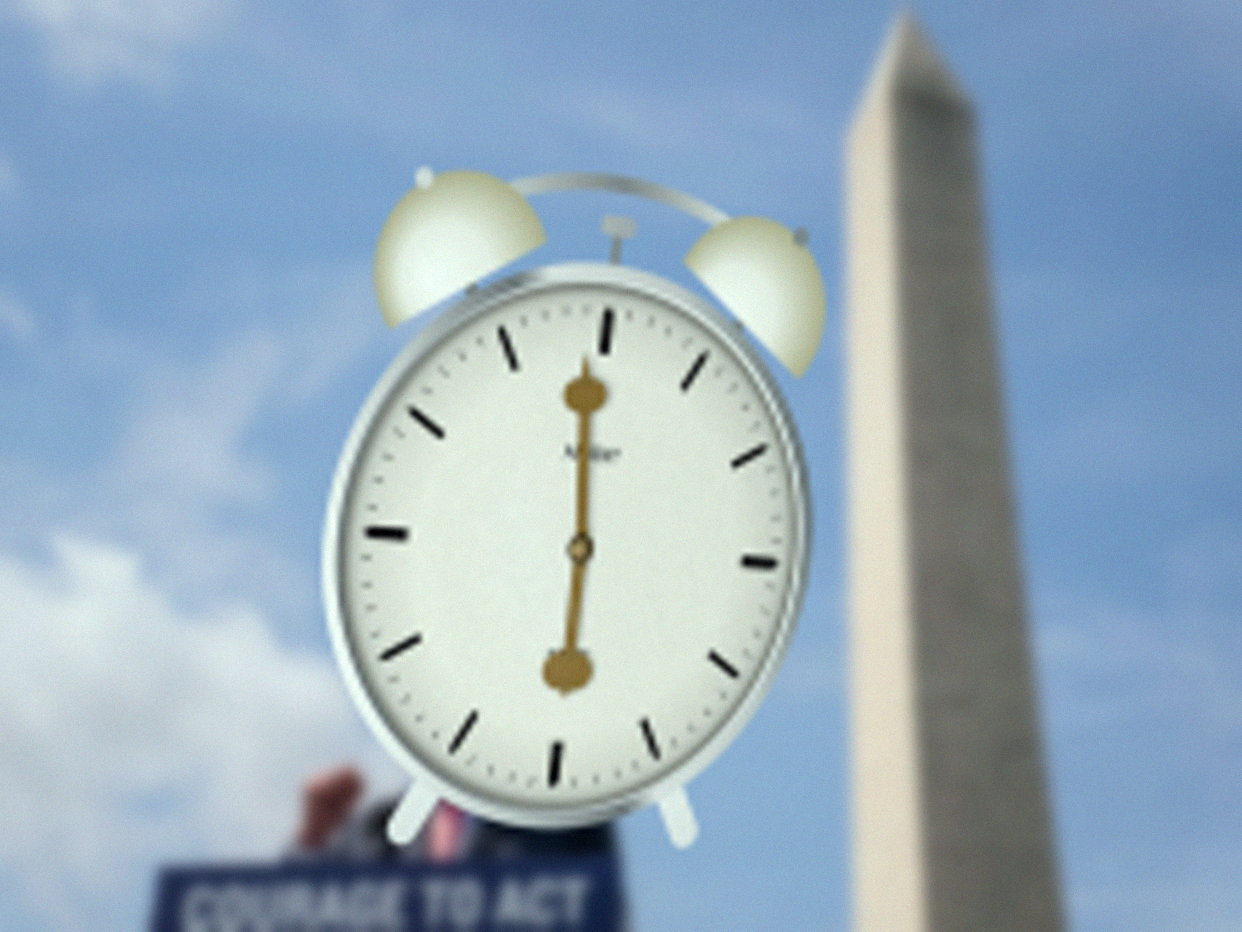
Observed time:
{"hour": 5, "minute": 59}
